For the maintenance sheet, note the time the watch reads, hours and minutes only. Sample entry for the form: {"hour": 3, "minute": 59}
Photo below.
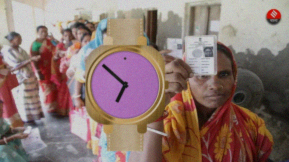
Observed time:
{"hour": 6, "minute": 52}
